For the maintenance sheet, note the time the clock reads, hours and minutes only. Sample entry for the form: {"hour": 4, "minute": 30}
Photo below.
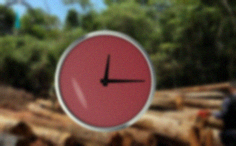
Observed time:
{"hour": 12, "minute": 15}
